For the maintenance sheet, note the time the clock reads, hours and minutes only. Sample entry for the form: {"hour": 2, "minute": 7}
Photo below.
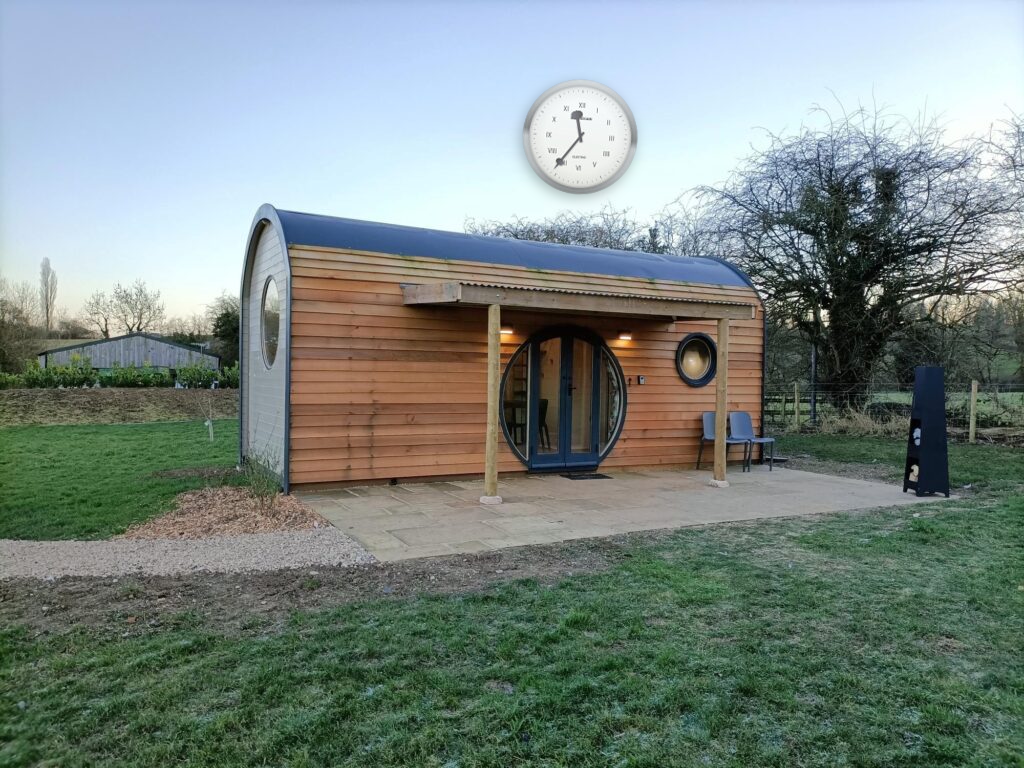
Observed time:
{"hour": 11, "minute": 36}
